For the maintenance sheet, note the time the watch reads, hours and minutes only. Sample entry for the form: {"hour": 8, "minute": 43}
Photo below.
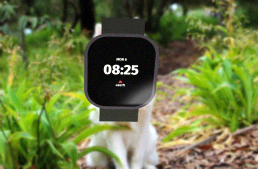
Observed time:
{"hour": 8, "minute": 25}
